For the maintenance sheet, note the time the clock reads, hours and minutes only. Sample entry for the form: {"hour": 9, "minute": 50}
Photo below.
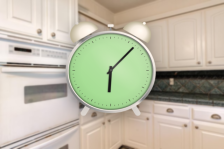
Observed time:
{"hour": 6, "minute": 7}
